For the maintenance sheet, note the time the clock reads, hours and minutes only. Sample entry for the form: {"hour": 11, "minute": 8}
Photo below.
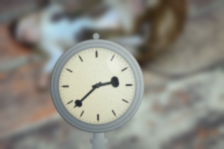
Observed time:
{"hour": 2, "minute": 38}
